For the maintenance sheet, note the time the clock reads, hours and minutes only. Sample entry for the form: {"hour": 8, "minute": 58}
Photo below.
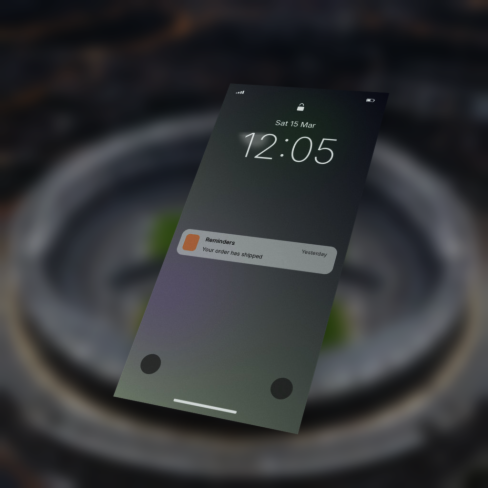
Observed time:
{"hour": 12, "minute": 5}
